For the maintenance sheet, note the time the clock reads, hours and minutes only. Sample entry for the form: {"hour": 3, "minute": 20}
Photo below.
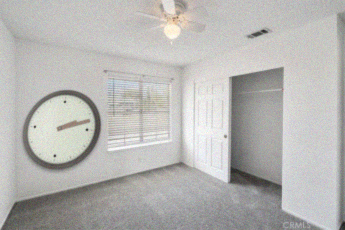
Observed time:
{"hour": 2, "minute": 12}
